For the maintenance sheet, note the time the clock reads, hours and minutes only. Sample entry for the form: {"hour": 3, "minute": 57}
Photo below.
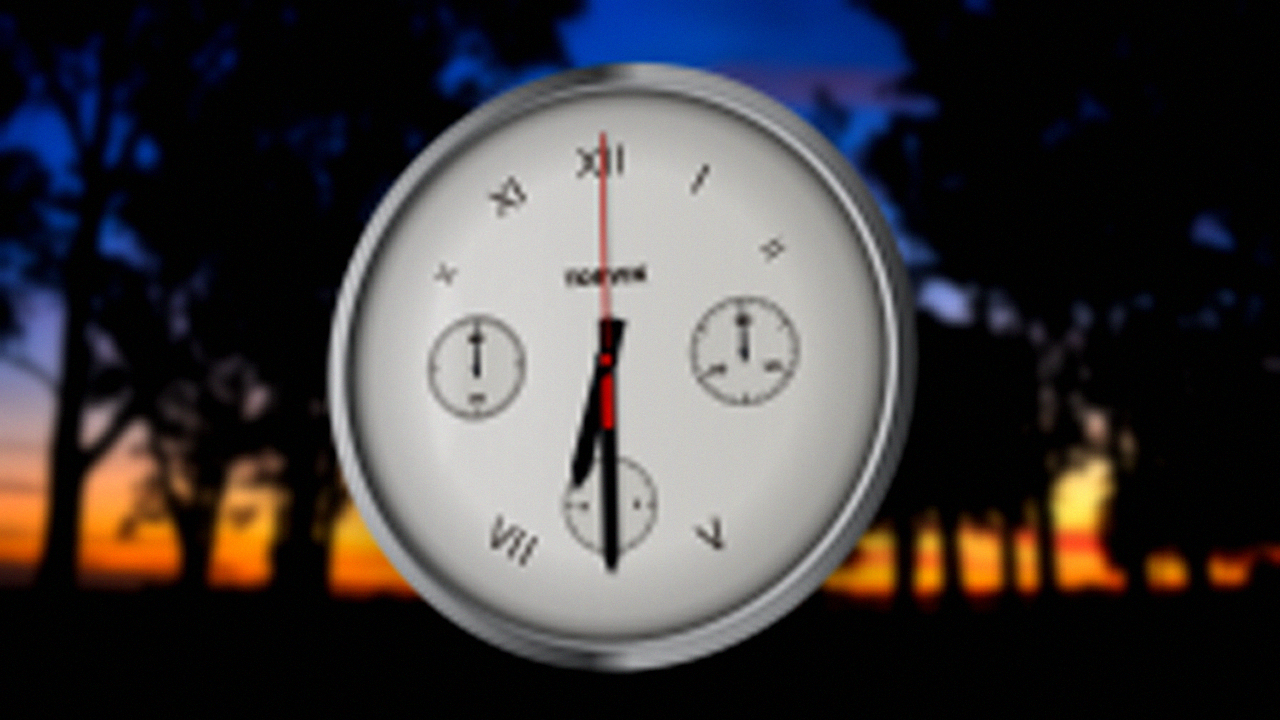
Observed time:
{"hour": 6, "minute": 30}
